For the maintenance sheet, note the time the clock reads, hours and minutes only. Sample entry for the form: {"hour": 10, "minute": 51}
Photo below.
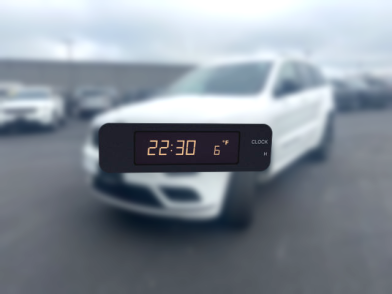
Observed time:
{"hour": 22, "minute": 30}
